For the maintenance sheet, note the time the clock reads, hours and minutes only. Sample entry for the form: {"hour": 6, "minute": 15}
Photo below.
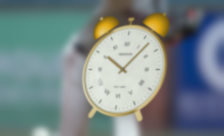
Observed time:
{"hour": 10, "minute": 7}
